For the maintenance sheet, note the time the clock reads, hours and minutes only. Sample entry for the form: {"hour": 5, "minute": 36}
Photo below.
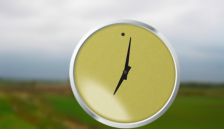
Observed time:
{"hour": 7, "minute": 2}
